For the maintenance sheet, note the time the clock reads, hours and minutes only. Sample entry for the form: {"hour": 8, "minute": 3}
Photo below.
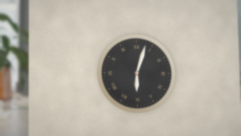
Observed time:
{"hour": 6, "minute": 3}
